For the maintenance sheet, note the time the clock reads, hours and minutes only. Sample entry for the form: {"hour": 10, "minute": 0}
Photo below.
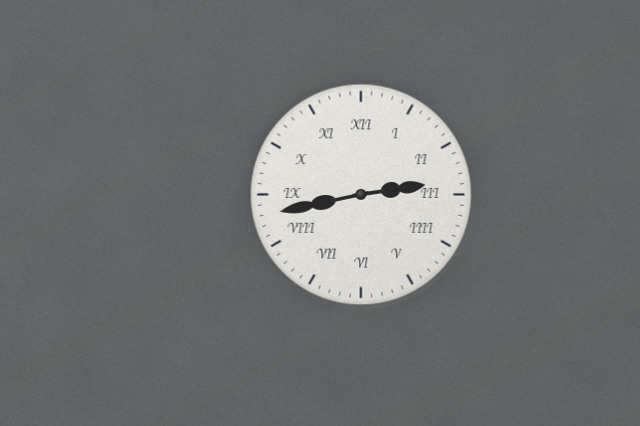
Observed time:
{"hour": 2, "minute": 43}
